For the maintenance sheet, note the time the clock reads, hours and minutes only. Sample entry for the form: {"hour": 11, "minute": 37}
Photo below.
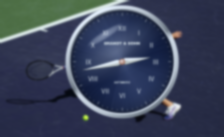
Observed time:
{"hour": 2, "minute": 43}
